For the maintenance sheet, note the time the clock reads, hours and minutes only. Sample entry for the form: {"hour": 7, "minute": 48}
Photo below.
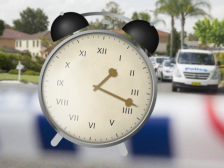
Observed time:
{"hour": 1, "minute": 18}
